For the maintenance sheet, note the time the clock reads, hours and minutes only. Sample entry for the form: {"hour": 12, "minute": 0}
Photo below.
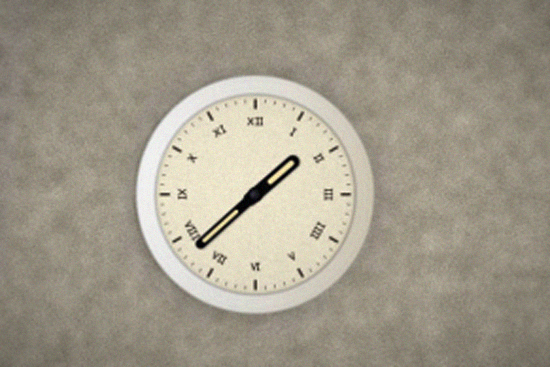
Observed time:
{"hour": 1, "minute": 38}
